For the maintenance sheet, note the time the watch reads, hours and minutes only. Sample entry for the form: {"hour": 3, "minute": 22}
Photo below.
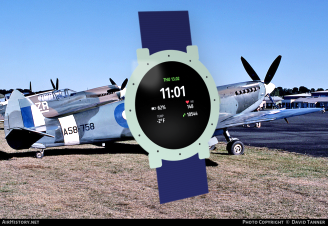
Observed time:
{"hour": 11, "minute": 1}
